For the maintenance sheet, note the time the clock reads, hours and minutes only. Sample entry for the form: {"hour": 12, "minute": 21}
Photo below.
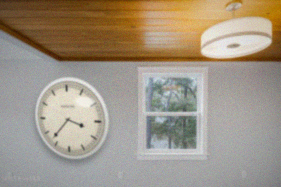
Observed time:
{"hour": 3, "minute": 37}
